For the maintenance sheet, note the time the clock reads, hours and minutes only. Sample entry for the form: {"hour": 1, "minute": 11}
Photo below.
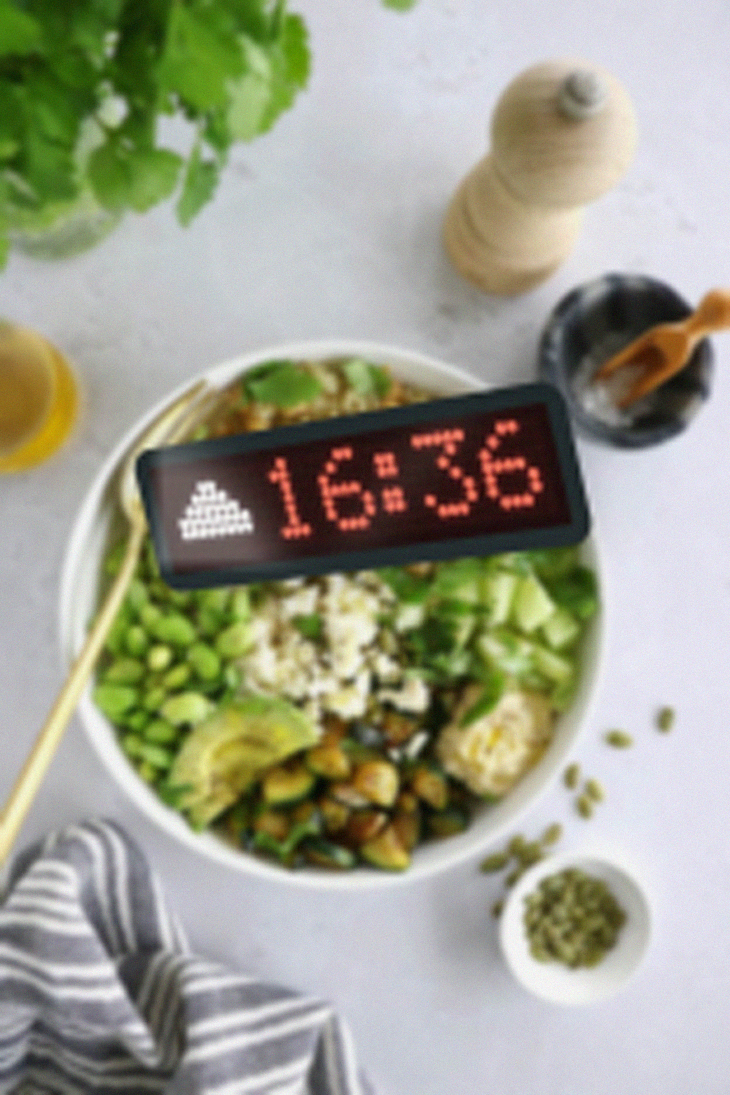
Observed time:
{"hour": 16, "minute": 36}
